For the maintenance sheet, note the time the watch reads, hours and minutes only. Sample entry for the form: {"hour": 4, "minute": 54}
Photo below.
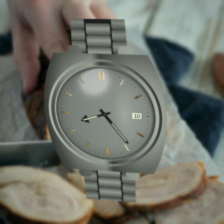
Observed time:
{"hour": 8, "minute": 24}
